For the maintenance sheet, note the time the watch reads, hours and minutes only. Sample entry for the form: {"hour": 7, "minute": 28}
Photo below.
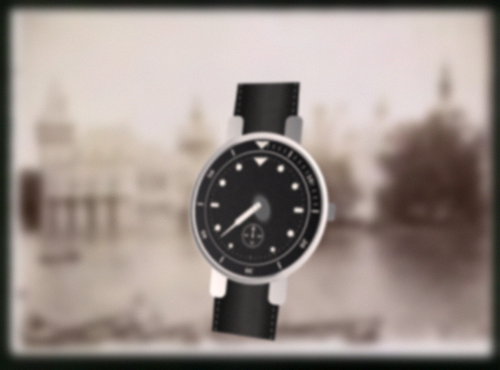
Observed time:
{"hour": 7, "minute": 38}
